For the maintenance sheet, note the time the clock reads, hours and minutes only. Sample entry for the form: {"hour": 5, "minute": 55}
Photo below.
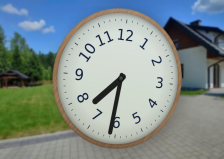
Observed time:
{"hour": 7, "minute": 31}
